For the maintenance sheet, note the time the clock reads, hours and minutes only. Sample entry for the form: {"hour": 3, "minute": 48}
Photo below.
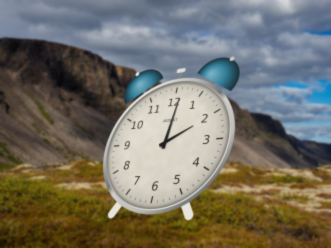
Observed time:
{"hour": 2, "minute": 1}
